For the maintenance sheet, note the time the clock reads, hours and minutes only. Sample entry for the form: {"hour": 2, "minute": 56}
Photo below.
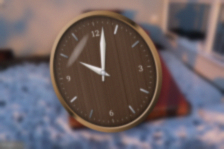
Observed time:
{"hour": 10, "minute": 2}
